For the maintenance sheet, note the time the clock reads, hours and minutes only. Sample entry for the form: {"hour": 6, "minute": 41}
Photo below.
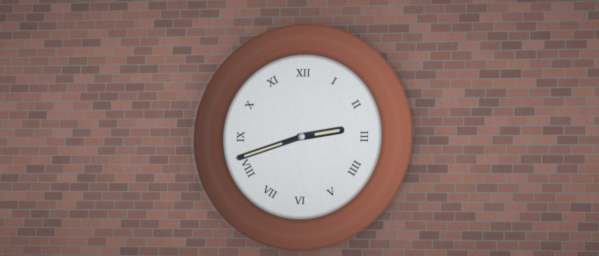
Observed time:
{"hour": 2, "minute": 42}
